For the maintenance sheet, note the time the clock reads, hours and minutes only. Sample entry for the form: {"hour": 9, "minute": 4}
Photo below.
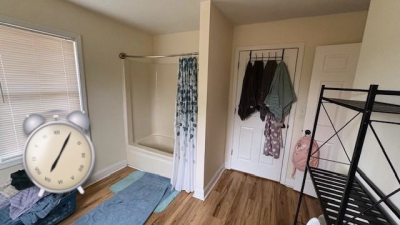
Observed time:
{"hour": 7, "minute": 5}
